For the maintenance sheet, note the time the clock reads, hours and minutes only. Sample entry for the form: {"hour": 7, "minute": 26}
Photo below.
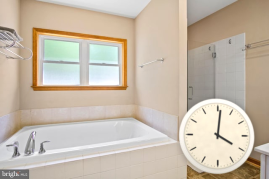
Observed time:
{"hour": 4, "minute": 1}
